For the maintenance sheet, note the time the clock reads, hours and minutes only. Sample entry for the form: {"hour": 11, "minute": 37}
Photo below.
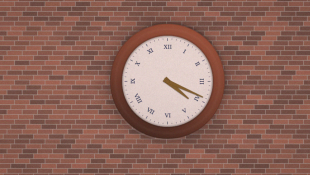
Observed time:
{"hour": 4, "minute": 19}
